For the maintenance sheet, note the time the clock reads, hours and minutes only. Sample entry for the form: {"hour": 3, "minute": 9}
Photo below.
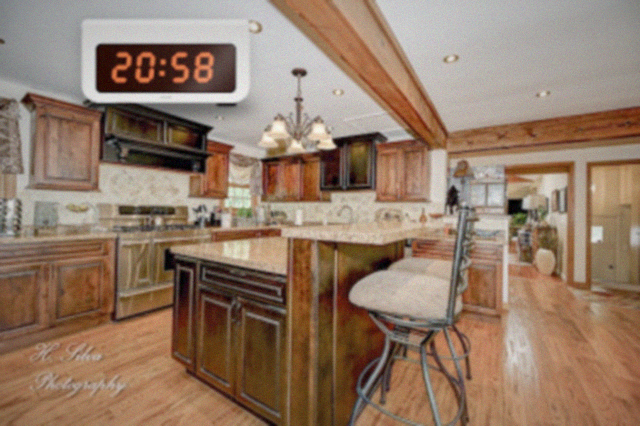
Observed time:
{"hour": 20, "minute": 58}
